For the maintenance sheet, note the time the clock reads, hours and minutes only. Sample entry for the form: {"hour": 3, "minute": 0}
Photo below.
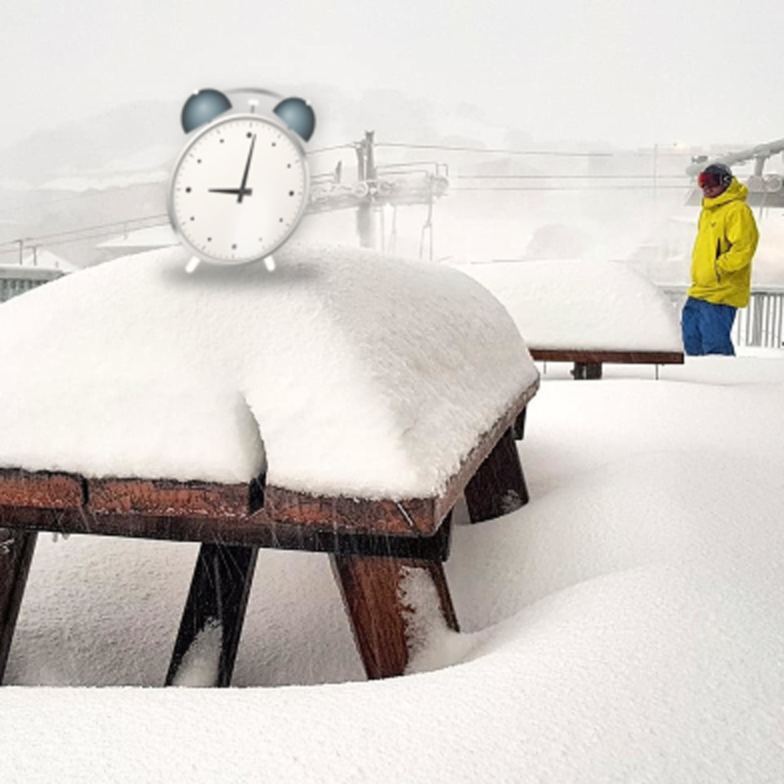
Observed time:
{"hour": 9, "minute": 1}
